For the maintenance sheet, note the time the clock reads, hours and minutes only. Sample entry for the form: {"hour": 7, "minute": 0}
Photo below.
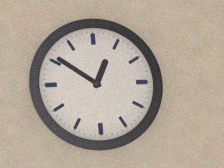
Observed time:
{"hour": 12, "minute": 51}
